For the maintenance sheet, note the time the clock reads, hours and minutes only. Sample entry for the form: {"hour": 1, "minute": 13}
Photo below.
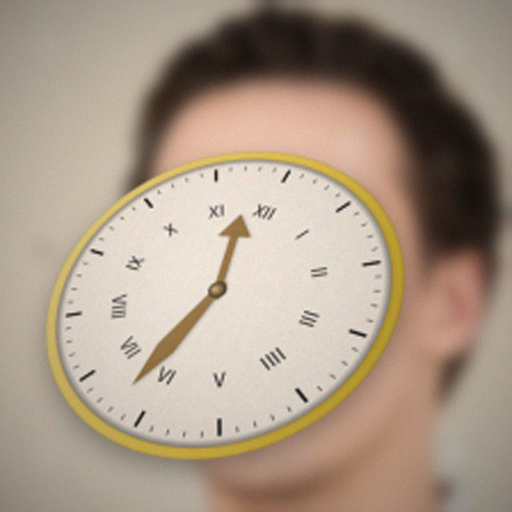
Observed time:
{"hour": 11, "minute": 32}
